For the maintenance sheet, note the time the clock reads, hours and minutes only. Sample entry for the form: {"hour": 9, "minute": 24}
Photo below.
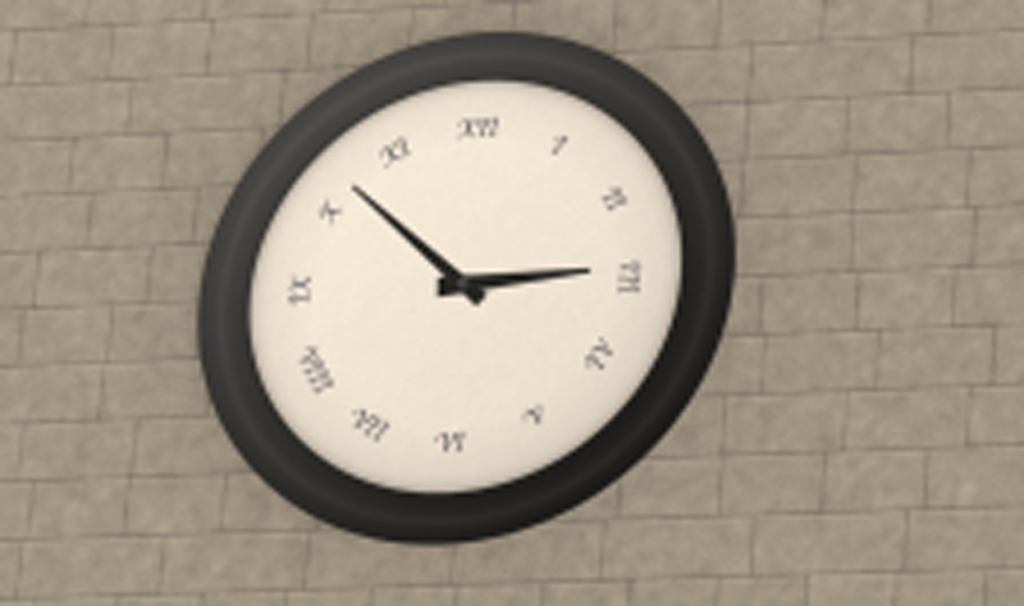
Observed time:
{"hour": 2, "minute": 52}
